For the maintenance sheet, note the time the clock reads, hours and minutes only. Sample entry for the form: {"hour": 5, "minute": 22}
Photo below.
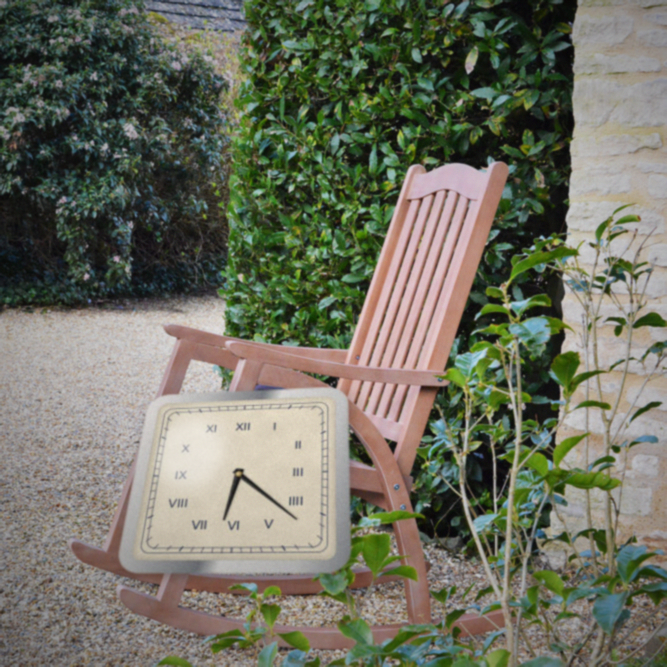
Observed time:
{"hour": 6, "minute": 22}
